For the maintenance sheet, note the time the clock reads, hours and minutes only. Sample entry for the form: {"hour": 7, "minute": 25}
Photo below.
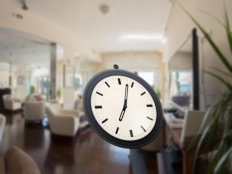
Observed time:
{"hour": 7, "minute": 3}
